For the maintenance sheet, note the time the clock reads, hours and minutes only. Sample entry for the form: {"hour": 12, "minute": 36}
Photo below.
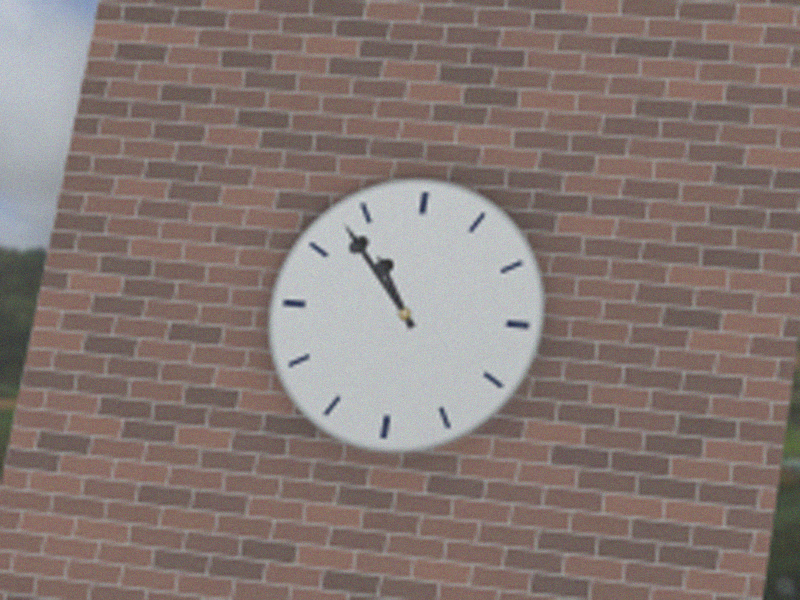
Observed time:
{"hour": 10, "minute": 53}
